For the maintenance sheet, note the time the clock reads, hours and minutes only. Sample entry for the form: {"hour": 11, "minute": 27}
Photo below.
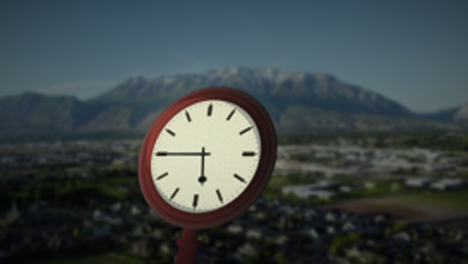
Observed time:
{"hour": 5, "minute": 45}
